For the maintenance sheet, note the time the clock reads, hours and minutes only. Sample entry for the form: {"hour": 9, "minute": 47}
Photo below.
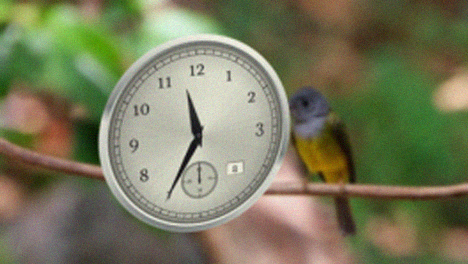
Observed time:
{"hour": 11, "minute": 35}
